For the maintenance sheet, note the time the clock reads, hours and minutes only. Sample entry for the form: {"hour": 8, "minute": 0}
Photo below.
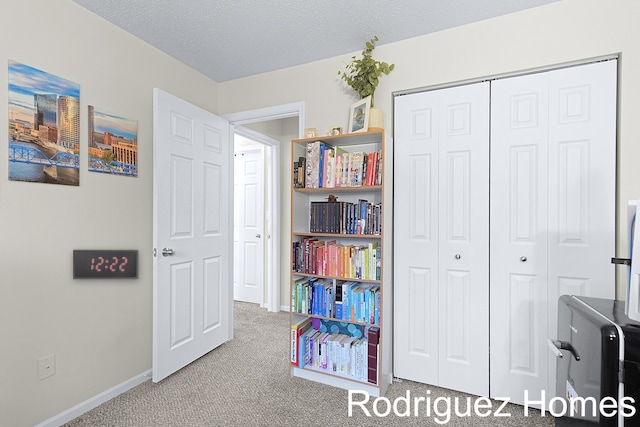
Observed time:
{"hour": 12, "minute": 22}
